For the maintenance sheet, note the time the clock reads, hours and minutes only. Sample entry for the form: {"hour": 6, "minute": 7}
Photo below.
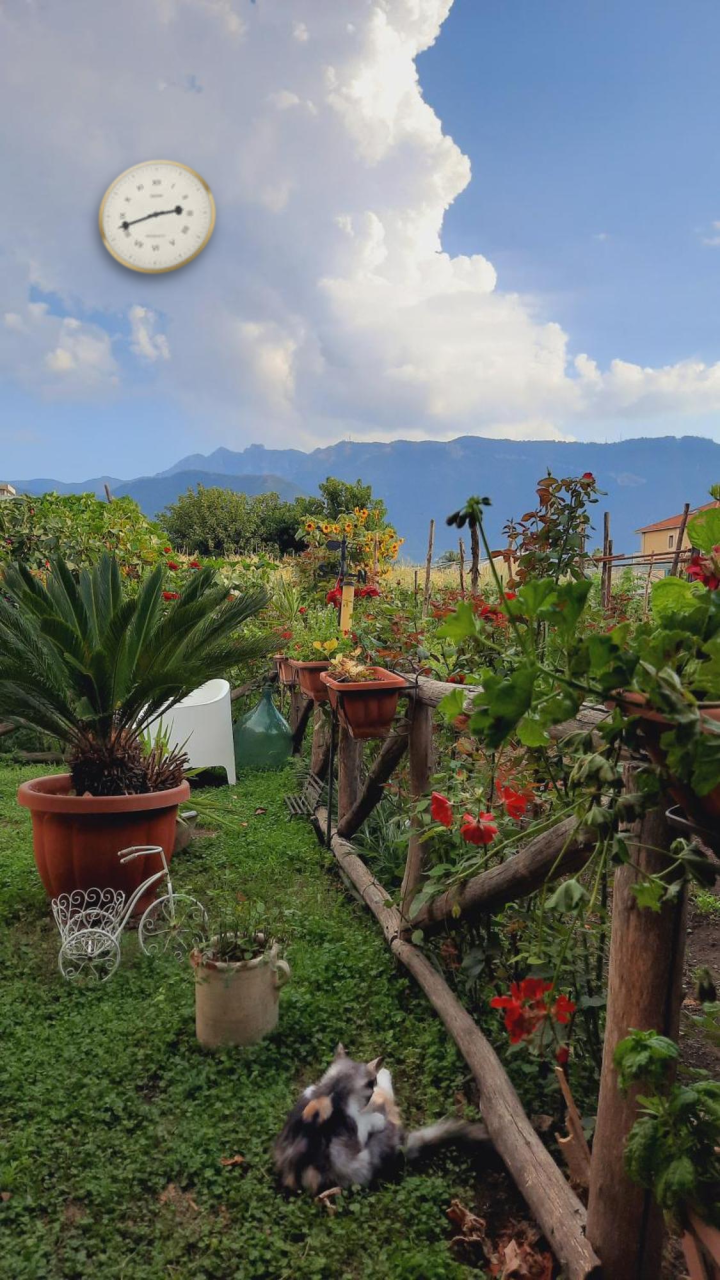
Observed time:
{"hour": 2, "minute": 42}
